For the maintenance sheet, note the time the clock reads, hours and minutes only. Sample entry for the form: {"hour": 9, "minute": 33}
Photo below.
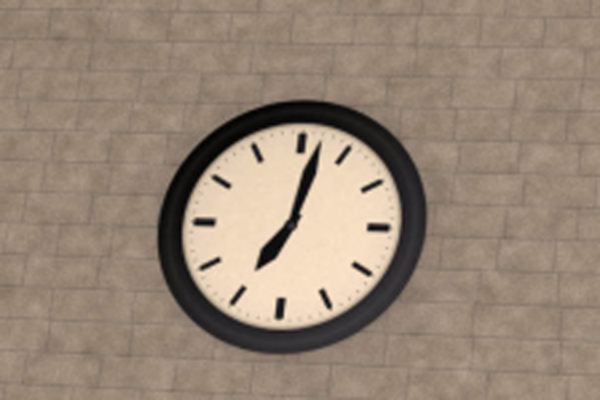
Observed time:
{"hour": 7, "minute": 2}
